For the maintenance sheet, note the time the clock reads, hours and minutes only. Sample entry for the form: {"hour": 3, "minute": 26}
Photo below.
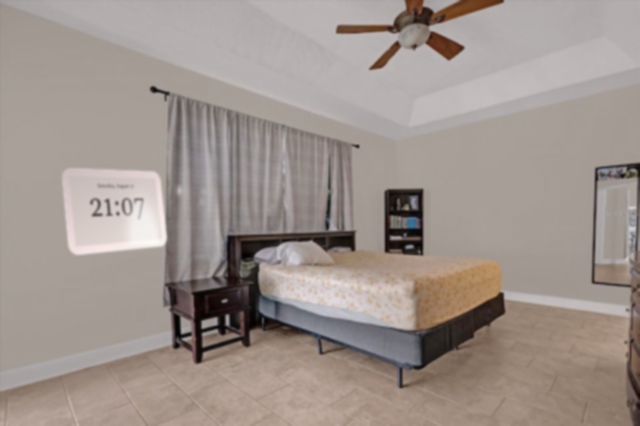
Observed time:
{"hour": 21, "minute": 7}
